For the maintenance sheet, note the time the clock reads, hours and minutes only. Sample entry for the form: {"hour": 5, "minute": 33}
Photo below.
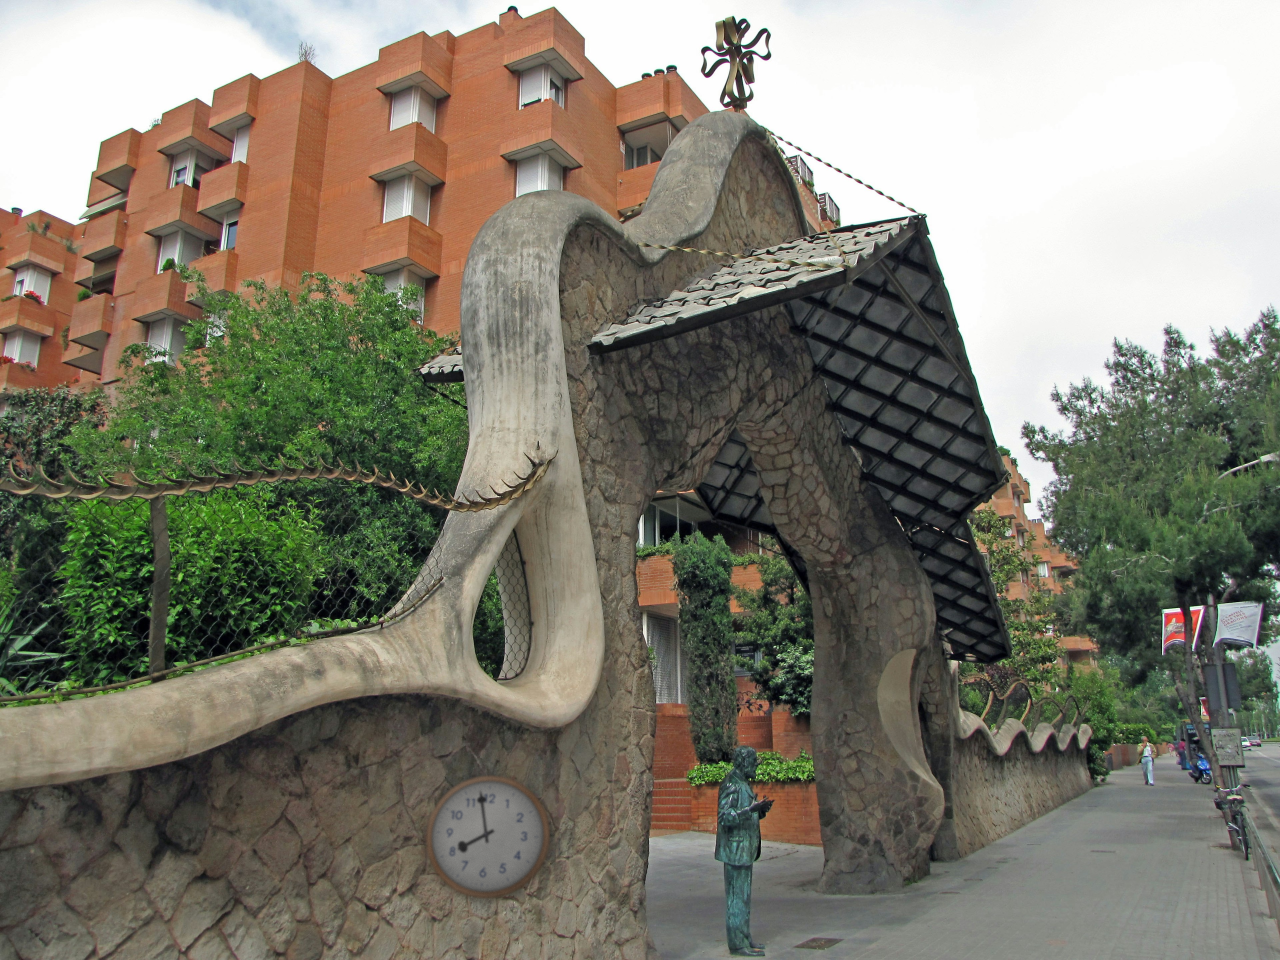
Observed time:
{"hour": 7, "minute": 58}
